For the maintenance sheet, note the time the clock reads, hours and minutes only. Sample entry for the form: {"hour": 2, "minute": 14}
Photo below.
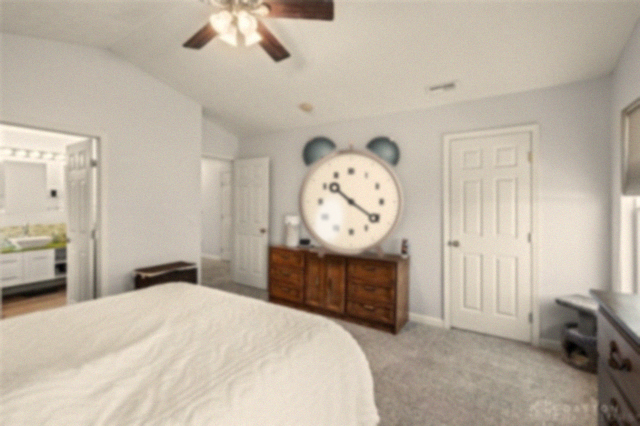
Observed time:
{"hour": 10, "minute": 21}
